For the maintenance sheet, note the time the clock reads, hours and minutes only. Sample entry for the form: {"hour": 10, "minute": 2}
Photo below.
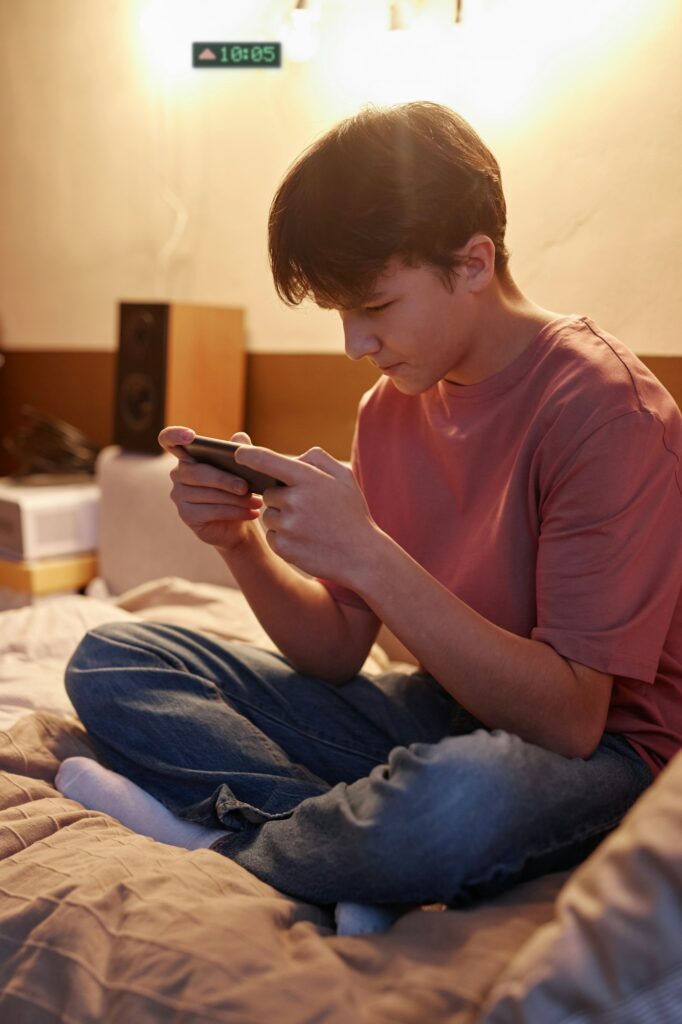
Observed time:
{"hour": 10, "minute": 5}
